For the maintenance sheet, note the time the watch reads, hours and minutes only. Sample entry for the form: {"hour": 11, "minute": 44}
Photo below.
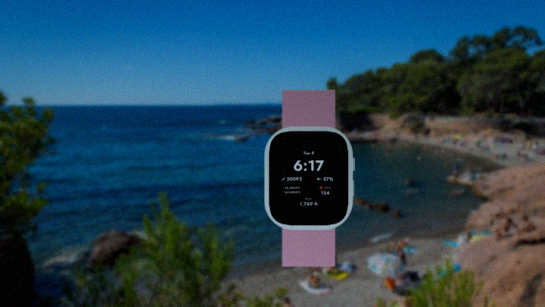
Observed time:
{"hour": 6, "minute": 17}
